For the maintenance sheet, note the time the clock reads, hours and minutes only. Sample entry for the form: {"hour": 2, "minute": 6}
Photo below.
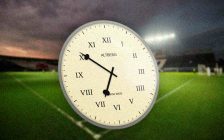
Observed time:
{"hour": 6, "minute": 51}
